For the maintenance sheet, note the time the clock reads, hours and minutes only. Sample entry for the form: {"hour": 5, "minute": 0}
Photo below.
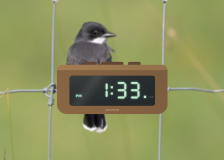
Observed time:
{"hour": 1, "minute": 33}
